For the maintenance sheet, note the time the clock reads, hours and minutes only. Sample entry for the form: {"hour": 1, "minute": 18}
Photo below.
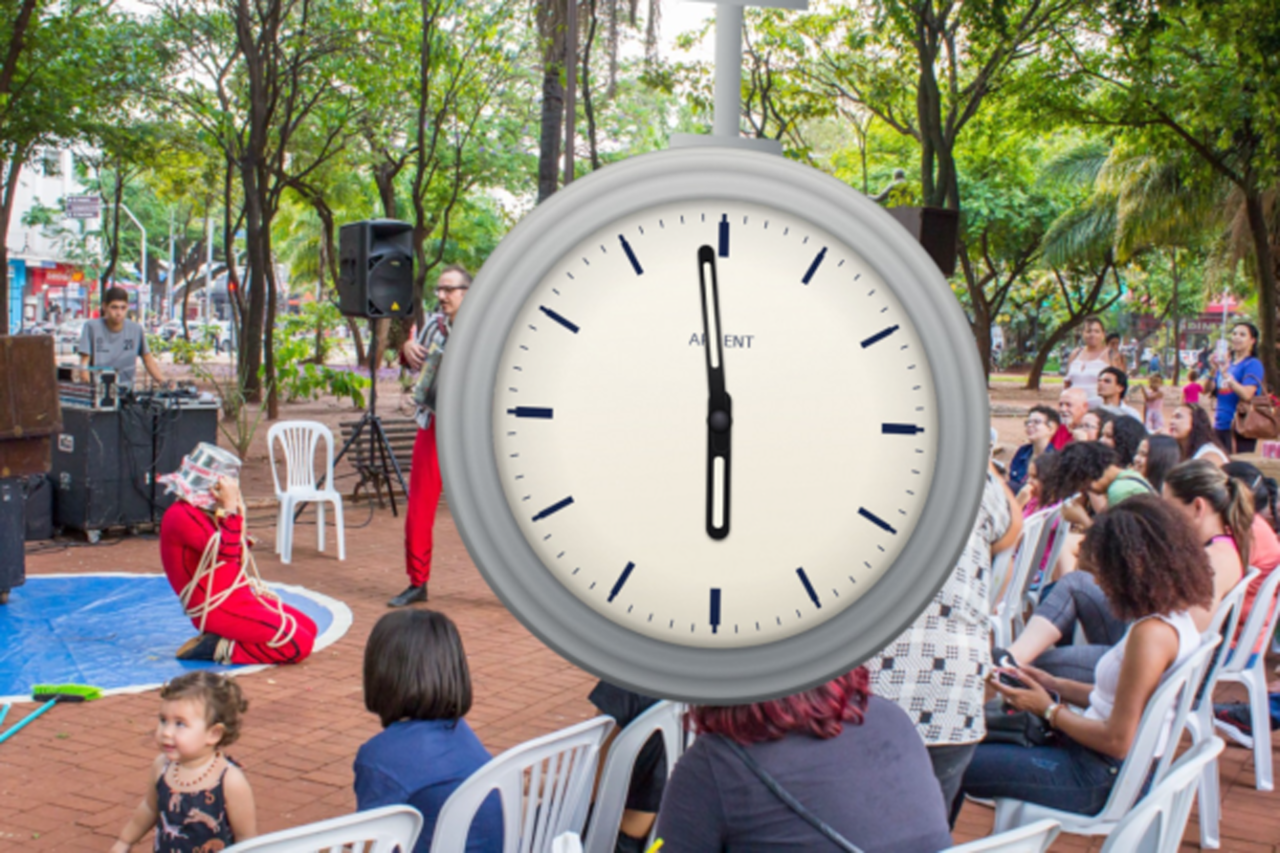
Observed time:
{"hour": 5, "minute": 59}
